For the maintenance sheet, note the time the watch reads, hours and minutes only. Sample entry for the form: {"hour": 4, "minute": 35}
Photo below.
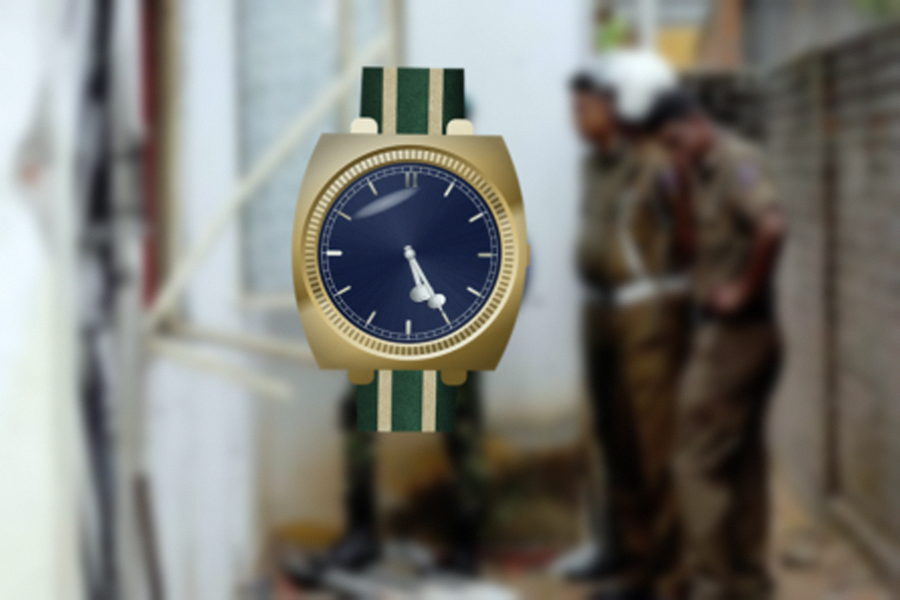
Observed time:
{"hour": 5, "minute": 25}
